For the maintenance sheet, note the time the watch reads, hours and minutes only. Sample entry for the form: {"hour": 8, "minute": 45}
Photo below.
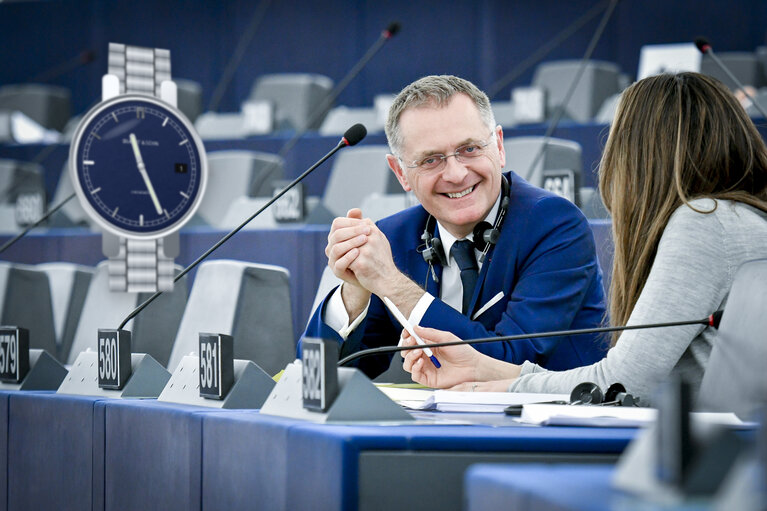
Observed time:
{"hour": 11, "minute": 26}
